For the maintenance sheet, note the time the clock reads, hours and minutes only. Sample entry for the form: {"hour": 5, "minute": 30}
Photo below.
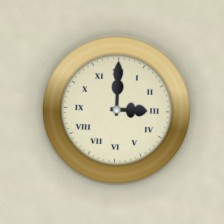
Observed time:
{"hour": 3, "minute": 0}
